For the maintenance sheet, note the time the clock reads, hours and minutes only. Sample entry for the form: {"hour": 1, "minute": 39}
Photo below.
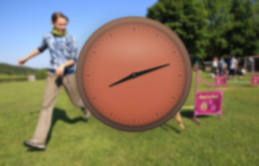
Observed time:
{"hour": 8, "minute": 12}
